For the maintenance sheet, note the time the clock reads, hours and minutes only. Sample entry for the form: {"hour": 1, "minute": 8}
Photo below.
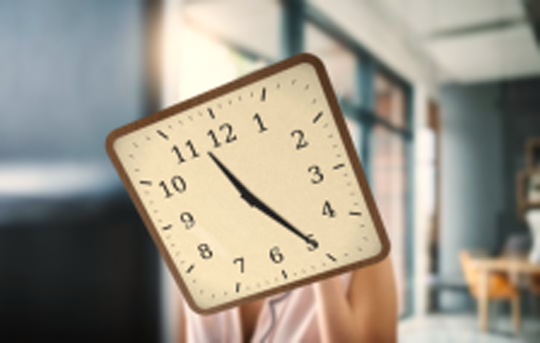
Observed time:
{"hour": 11, "minute": 25}
